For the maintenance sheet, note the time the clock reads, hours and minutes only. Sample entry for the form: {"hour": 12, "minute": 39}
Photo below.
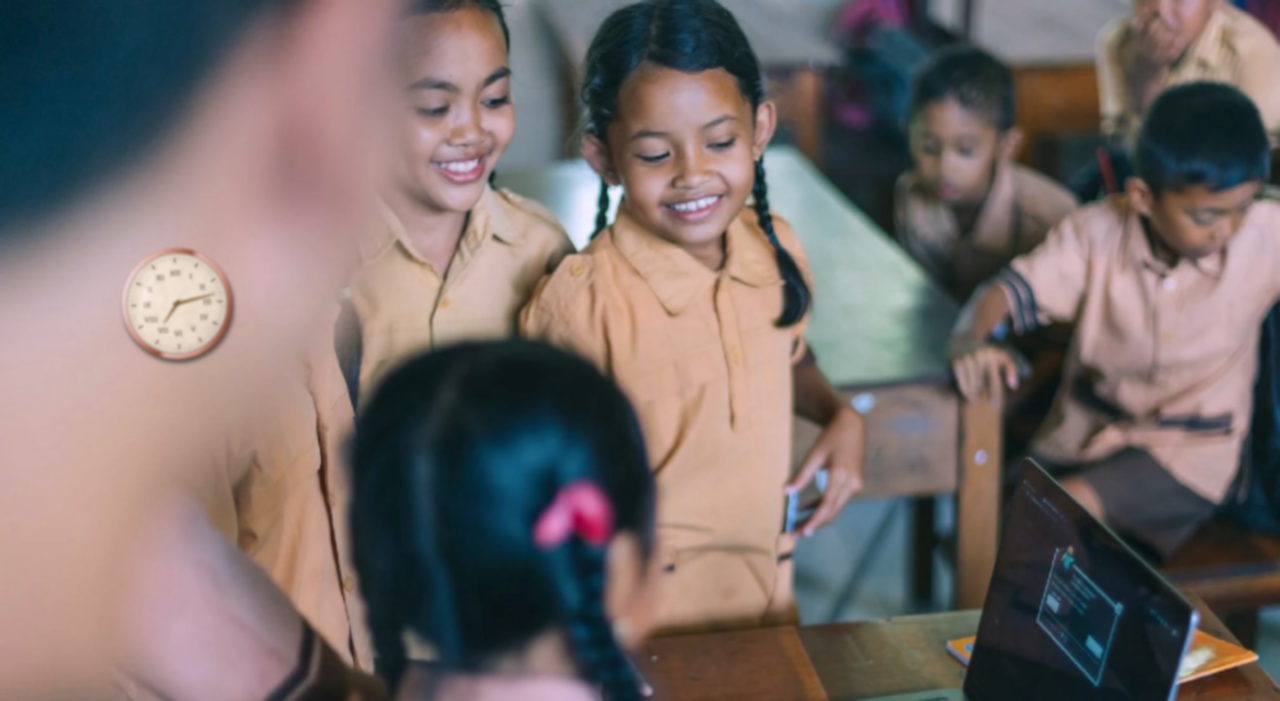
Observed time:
{"hour": 7, "minute": 13}
